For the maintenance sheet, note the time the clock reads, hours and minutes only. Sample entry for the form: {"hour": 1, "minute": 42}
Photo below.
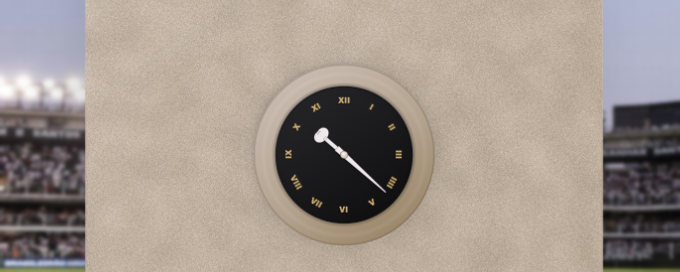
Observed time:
{"hour": 10, "minute": 22}
